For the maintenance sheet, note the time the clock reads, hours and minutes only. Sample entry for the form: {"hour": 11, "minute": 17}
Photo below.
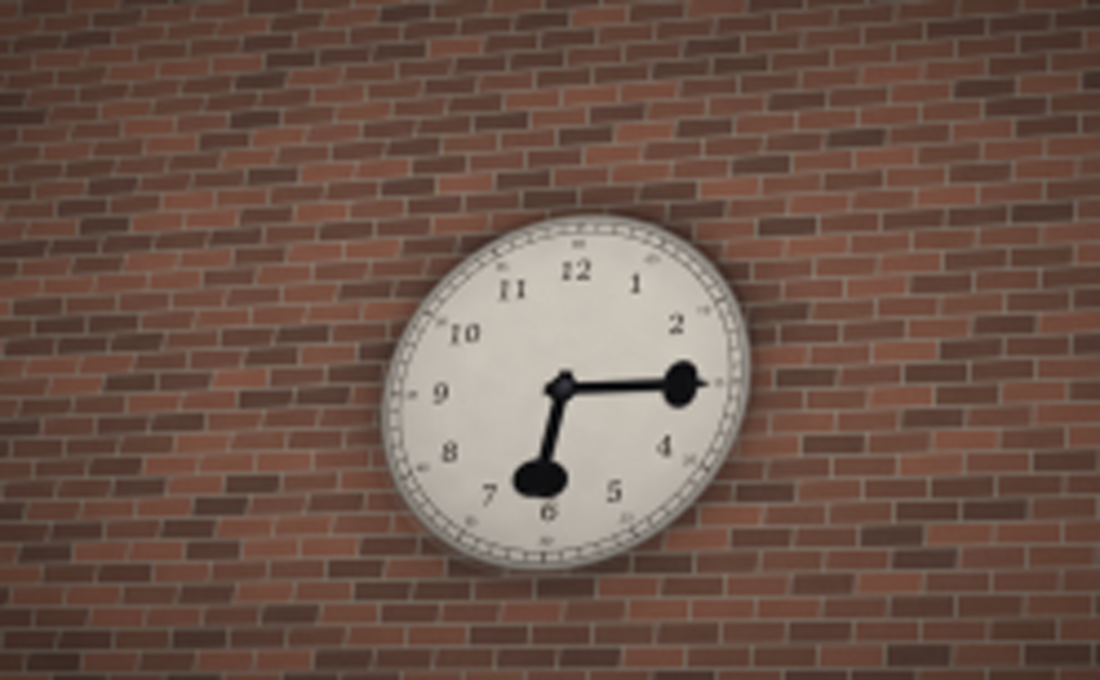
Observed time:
{"hour": 6, "minute": 15}
